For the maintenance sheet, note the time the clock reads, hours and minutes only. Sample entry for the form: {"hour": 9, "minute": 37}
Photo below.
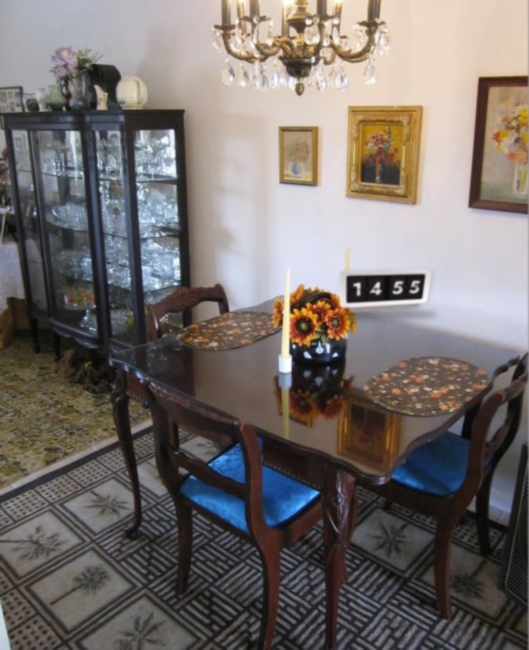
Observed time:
{"hour": 14, "minute": 55}
